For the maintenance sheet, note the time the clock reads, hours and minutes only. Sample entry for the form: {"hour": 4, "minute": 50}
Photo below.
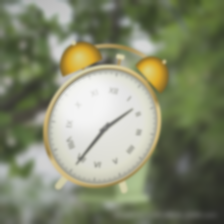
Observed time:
{"hour": 1, "minute": 35}
